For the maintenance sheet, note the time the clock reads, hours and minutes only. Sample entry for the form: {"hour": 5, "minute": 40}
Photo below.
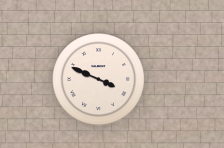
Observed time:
{"hour": 3, "minute": 49}
